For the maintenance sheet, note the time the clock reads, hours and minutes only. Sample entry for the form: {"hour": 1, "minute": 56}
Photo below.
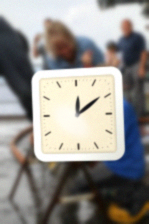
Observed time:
{"hour": 12, "minute": 9}
